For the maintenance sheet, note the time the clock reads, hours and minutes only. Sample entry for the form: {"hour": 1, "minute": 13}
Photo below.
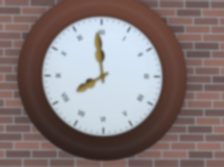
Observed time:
{"hour": 7, "minute": 59}
